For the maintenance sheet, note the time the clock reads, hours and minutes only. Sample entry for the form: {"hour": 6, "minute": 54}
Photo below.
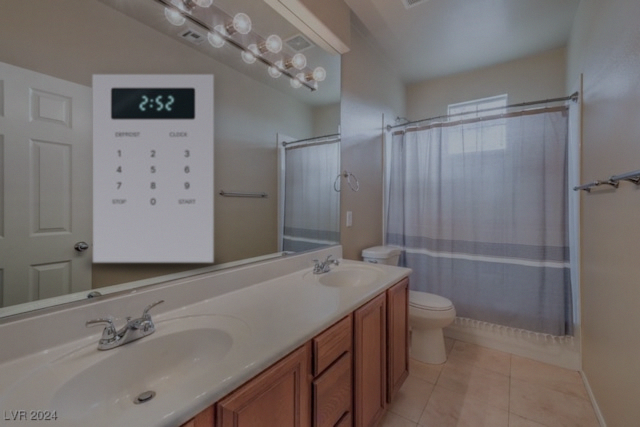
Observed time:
{"hour": 2, "minute": 52}
